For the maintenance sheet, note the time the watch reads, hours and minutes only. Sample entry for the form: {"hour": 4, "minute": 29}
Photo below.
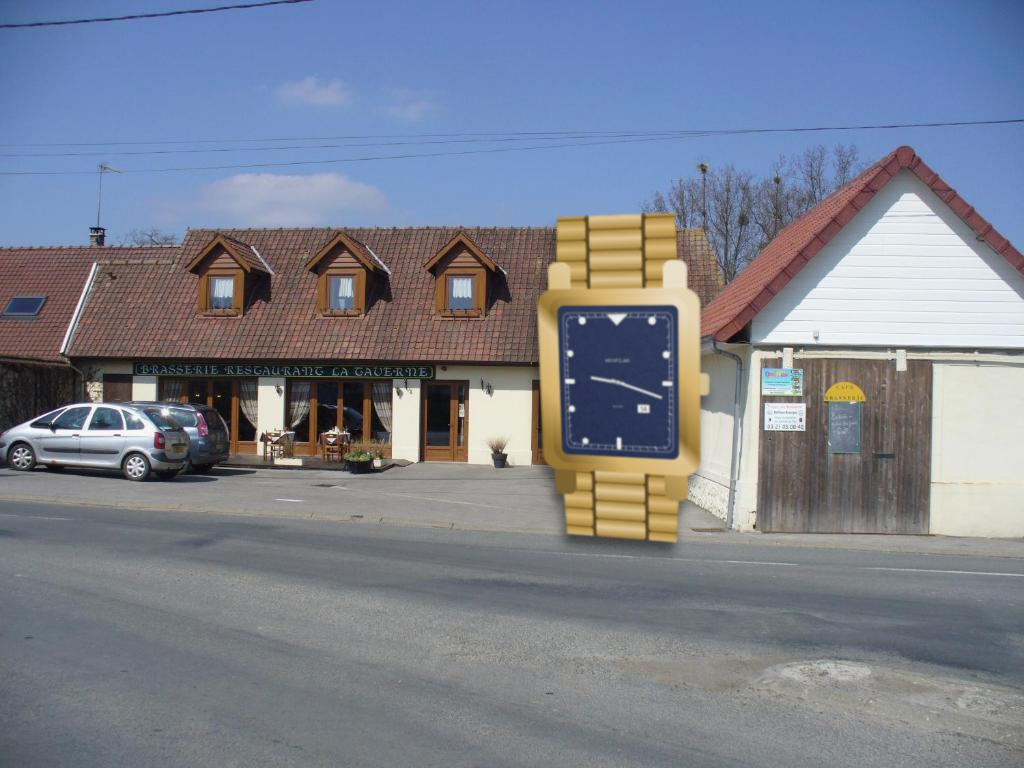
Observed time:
{"hour": 9, "minute": 18}
